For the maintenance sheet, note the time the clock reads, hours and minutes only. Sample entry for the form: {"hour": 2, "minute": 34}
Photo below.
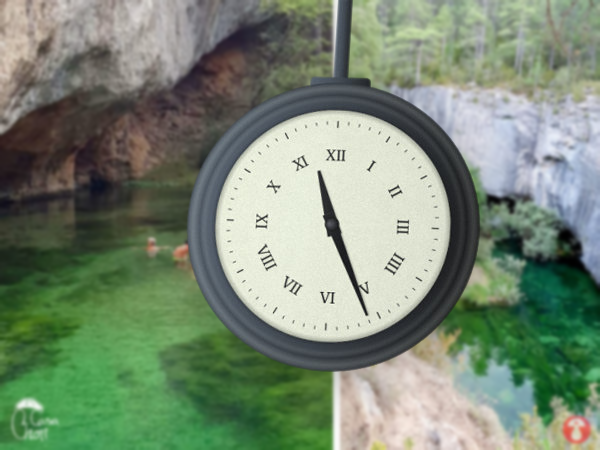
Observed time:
{"hour": 11, "minute": 26}
